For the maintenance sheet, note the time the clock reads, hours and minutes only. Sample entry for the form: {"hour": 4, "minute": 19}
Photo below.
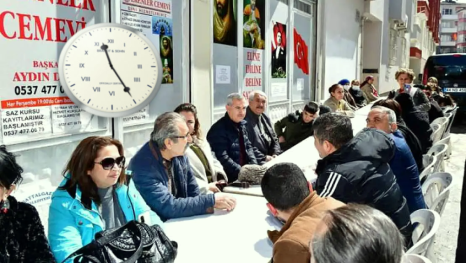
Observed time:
{"hour": 11, "minute": 25}
